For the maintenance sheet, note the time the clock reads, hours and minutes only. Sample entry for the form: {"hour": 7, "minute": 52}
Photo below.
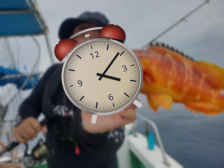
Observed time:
{"hour": 4, "minute": 9}
